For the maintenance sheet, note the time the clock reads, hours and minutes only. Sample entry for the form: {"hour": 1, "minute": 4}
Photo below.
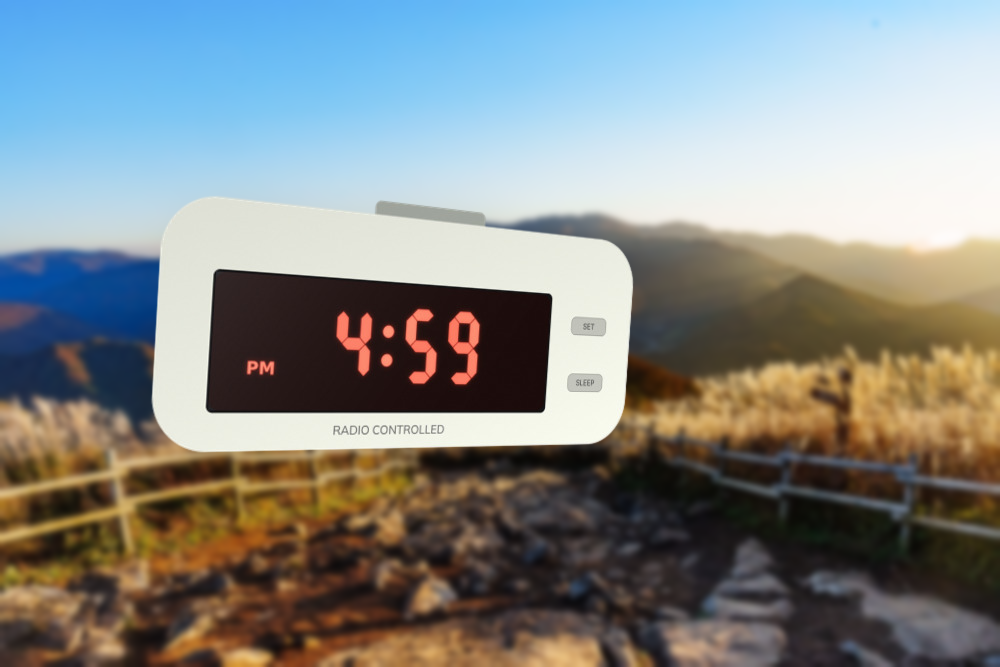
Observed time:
{"hour": 4, "minute": 59}
